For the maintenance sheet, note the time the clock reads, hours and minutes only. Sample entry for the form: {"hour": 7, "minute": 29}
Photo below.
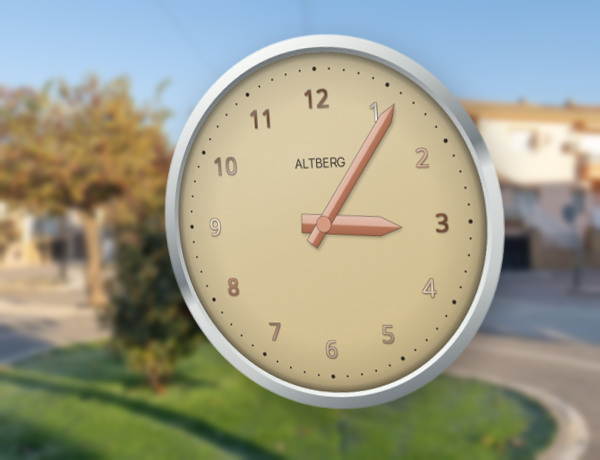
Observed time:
{"hour": 3, "minute": 6}
